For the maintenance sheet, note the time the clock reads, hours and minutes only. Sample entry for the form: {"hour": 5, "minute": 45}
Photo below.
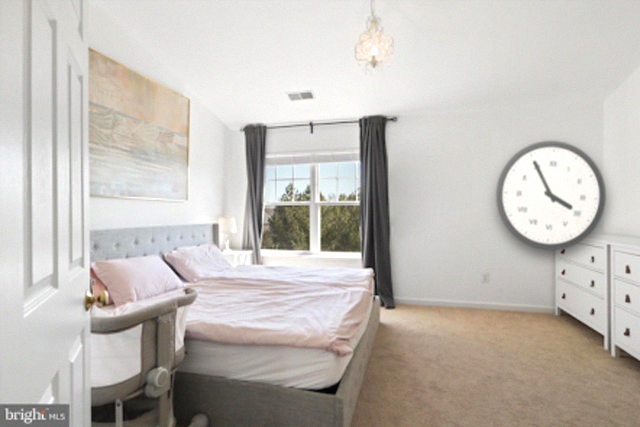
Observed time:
{"hour": 3, "minute": 55}
